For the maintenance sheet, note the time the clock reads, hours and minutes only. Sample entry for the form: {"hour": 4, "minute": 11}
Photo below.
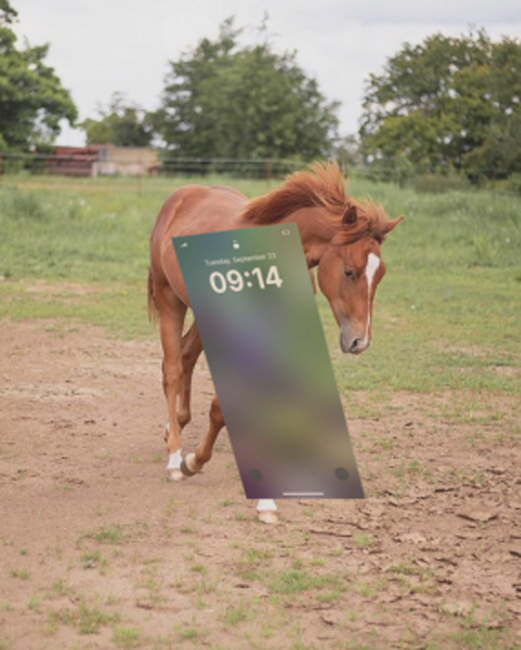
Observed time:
{"hour": 9, "minute": 14}
